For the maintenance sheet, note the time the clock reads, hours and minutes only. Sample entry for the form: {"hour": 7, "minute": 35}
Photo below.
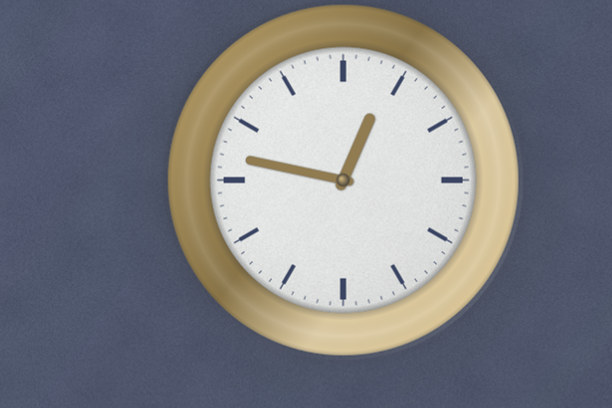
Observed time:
{"hour": 12, "minute": 47}
